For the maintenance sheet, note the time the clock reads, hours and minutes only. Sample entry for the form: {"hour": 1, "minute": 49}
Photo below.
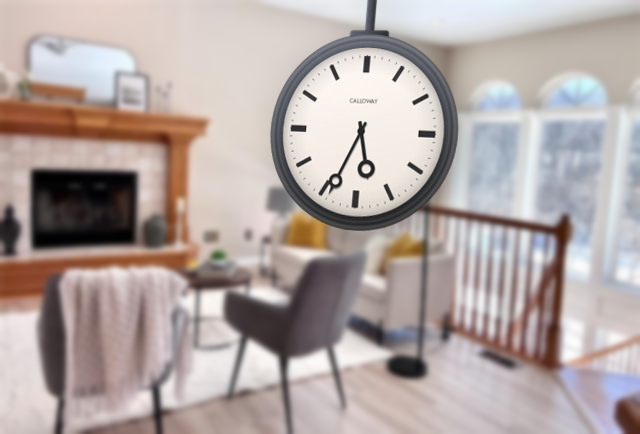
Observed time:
{"hour": 5, "minute": 34}
